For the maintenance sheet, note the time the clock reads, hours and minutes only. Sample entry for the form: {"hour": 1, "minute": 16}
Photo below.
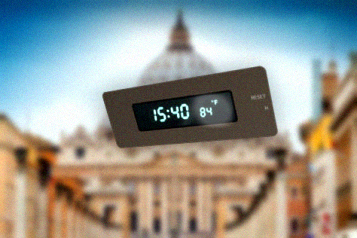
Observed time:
{"hour": 15, "minute": 40}
